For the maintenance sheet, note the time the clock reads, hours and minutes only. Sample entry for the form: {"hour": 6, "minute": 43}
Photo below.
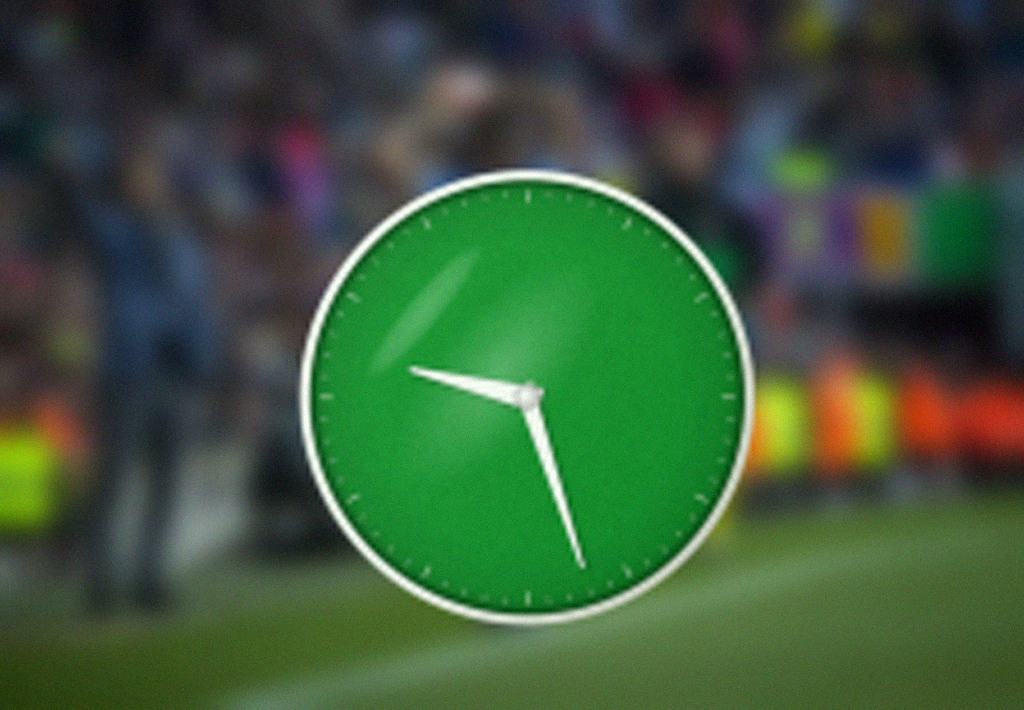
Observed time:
{"hour": 9, "minute": 27}
